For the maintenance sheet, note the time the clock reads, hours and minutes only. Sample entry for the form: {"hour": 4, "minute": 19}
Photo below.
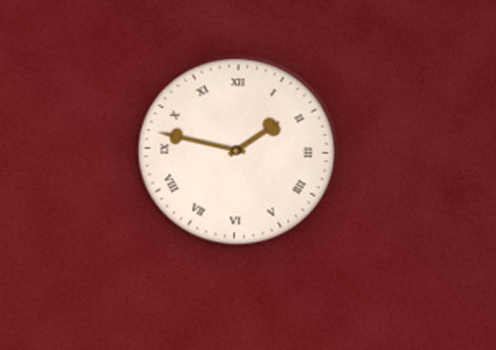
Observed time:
{"hour": 1, "minute": 47}
